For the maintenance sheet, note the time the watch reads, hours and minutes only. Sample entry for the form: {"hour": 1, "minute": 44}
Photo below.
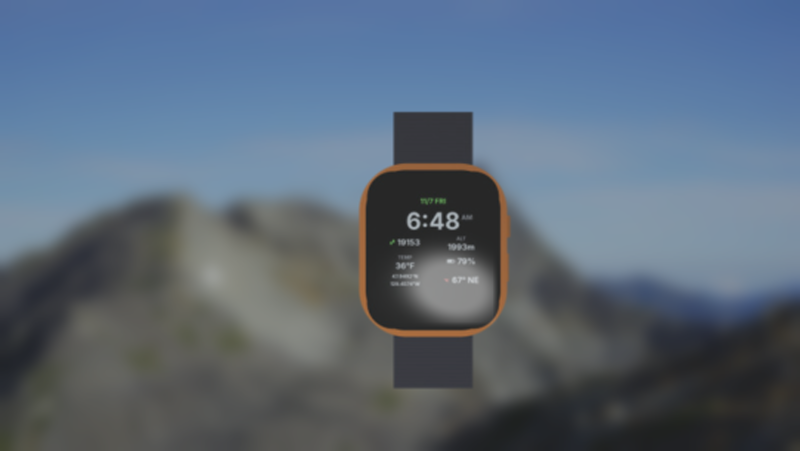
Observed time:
{"hour": 6, "minute": 48}
